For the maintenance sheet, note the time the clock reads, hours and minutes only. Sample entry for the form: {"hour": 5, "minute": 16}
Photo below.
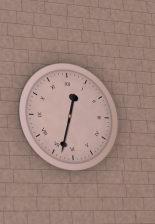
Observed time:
{"hour": 12, "minute": 33}
